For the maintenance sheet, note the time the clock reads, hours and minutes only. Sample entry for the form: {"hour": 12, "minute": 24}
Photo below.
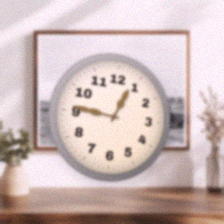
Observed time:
{"hour": 12, "minute": 46}
